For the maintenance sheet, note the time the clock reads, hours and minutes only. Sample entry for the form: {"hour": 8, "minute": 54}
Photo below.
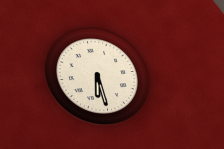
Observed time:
{"hour": 6, "minute": 30}
